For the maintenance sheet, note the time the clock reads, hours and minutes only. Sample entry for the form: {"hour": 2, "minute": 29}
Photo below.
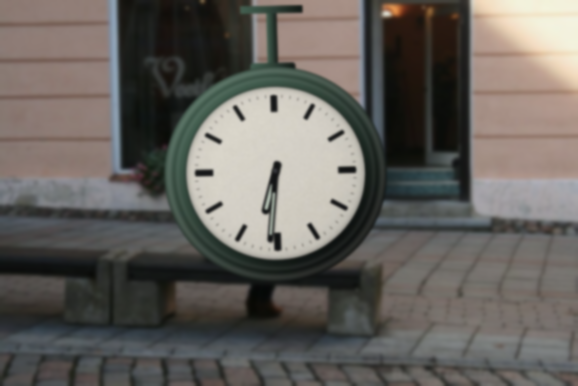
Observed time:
{"hour": 6, "minute": 31}
